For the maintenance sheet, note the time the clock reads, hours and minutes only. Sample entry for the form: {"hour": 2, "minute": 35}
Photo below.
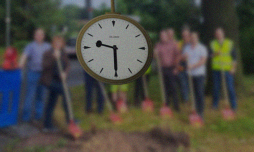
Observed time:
{"hour": 9, "minute": 30}
